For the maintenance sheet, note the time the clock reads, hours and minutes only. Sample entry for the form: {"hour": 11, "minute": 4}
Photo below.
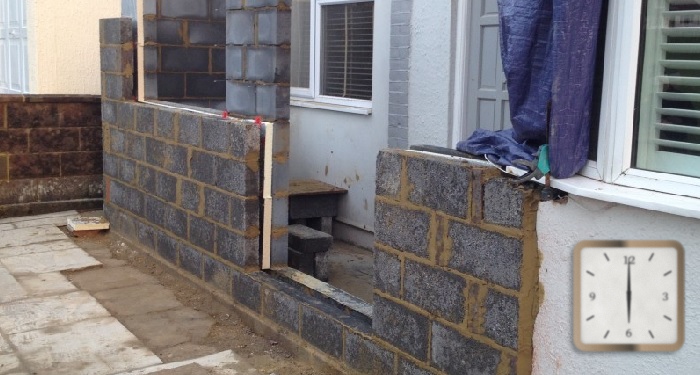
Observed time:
{"hour": 6, "minute": 0}
